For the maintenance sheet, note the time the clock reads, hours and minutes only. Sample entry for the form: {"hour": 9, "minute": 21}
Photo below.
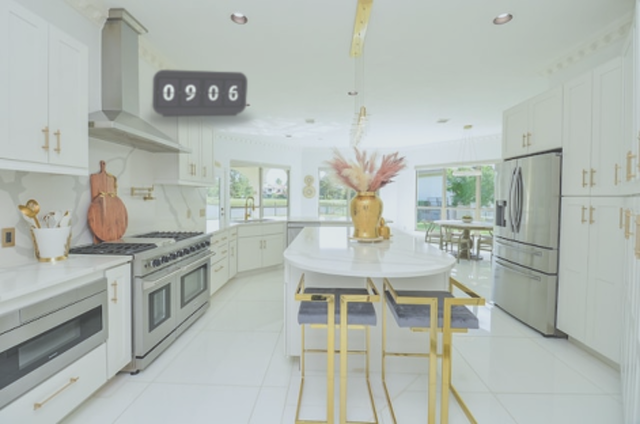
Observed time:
{"hour": 9, "minute": 6}
